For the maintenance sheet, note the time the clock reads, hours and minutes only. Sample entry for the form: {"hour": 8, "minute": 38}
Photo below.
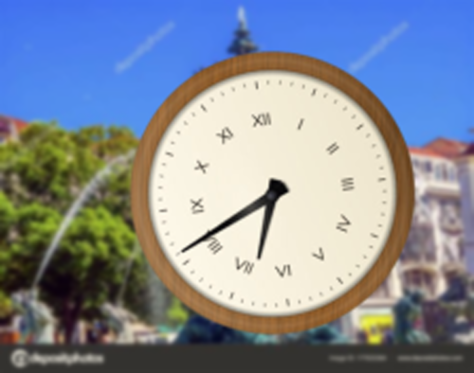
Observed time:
{"hour": 6, "minute": 41}
